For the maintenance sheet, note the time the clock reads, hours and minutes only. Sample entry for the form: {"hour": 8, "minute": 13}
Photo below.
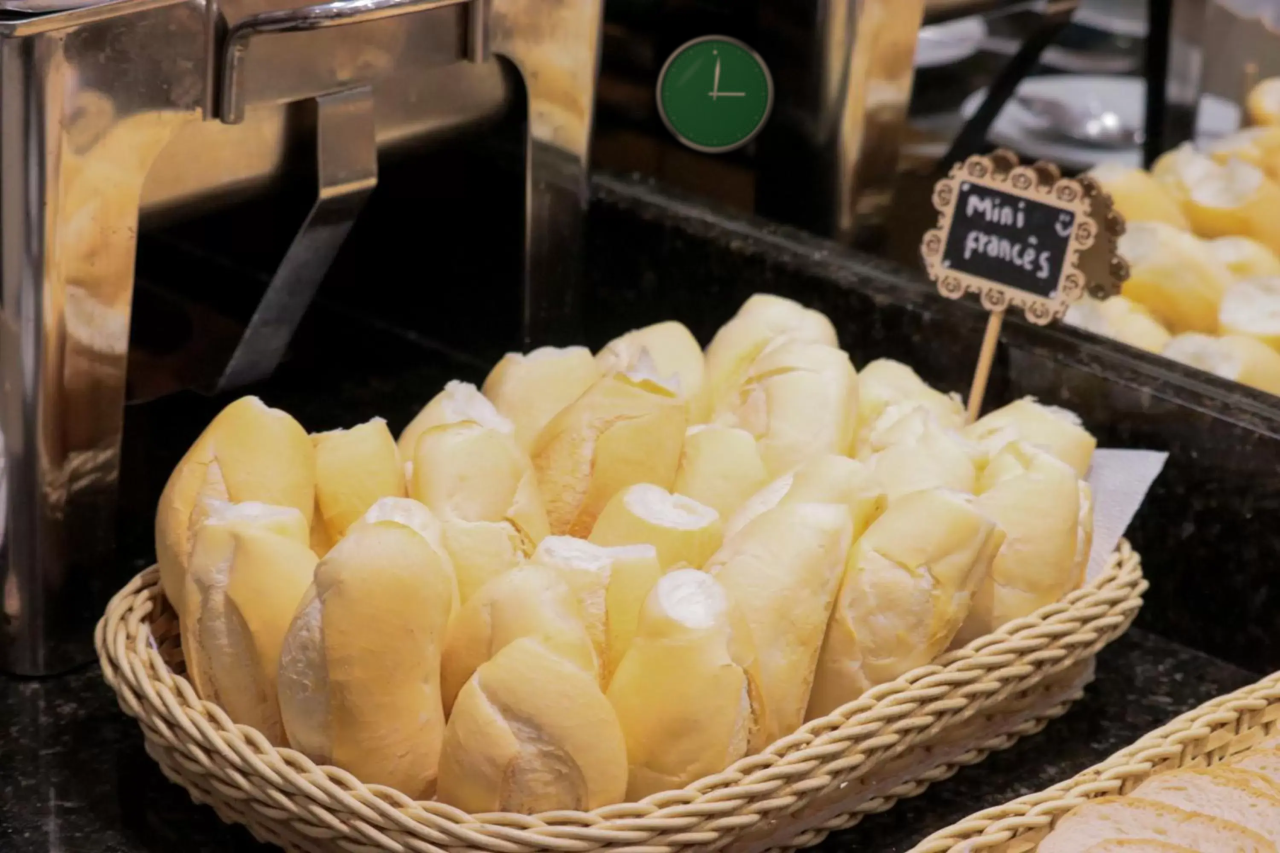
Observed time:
{"hour": 3, "minute": 1}
